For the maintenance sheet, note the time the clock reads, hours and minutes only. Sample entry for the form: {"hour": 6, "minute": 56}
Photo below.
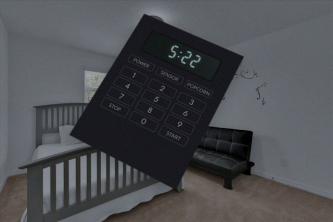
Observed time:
{"hour": 5, "minute": 22}
